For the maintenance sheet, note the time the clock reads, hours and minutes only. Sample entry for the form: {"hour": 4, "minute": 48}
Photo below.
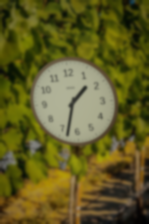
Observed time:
{"hour": 1, "minute": 33}
